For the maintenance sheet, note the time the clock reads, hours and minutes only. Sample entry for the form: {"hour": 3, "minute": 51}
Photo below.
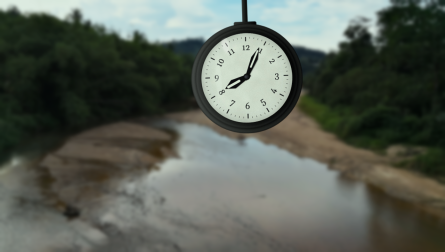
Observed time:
{"hour": 8, "minute": 4}
